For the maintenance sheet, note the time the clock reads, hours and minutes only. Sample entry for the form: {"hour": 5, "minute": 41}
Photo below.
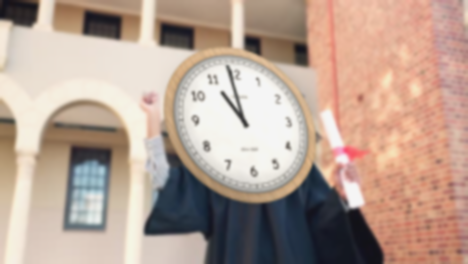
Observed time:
{"hour": 10, "minute": 59}
